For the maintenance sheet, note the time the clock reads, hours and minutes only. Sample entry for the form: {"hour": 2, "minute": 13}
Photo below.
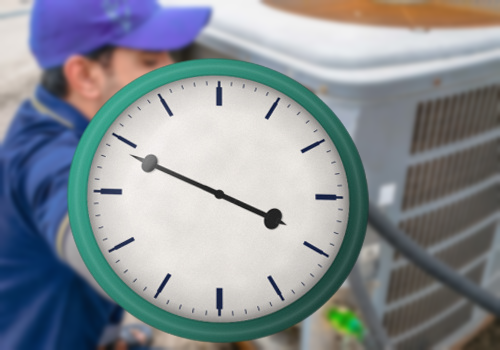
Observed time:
{"hour": 3, "minute": 49}
